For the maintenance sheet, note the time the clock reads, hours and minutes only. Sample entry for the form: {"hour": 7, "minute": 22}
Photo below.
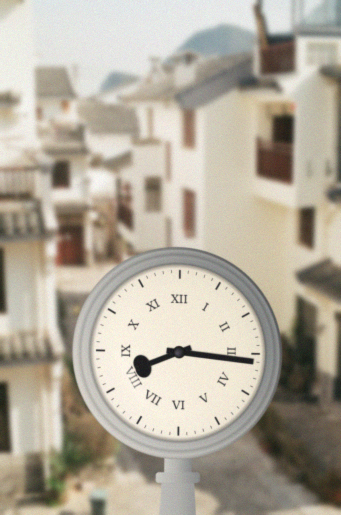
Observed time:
{"hour": 8, "minute": 16}
